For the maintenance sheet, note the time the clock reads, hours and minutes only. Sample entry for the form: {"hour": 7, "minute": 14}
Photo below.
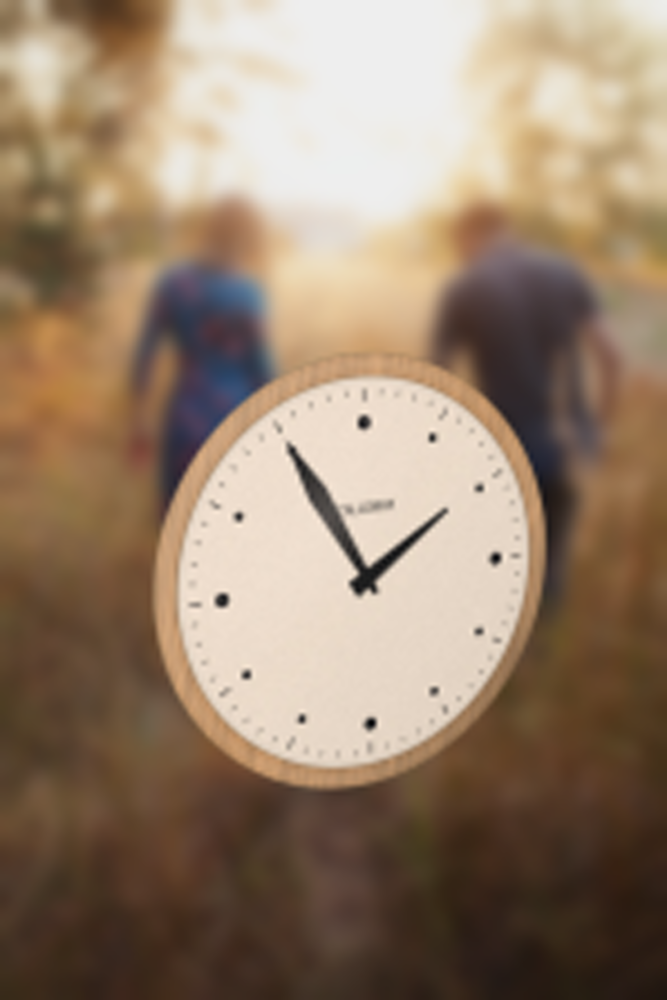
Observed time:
{"hour": 1, "minute": 55}
